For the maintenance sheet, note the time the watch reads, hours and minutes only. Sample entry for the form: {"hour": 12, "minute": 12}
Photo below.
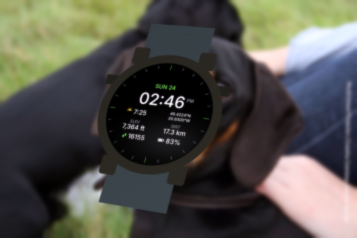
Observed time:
{"hour": 2, "minute": 46}
